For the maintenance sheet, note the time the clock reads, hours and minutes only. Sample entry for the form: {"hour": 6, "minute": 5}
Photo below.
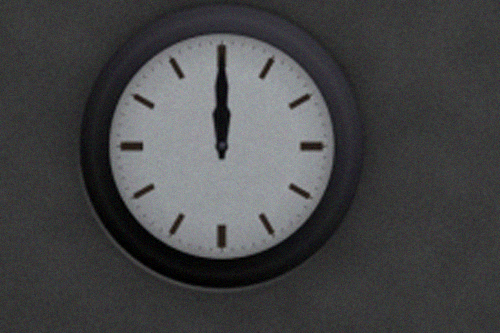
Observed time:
{"hour": 12, "minute": 0}
